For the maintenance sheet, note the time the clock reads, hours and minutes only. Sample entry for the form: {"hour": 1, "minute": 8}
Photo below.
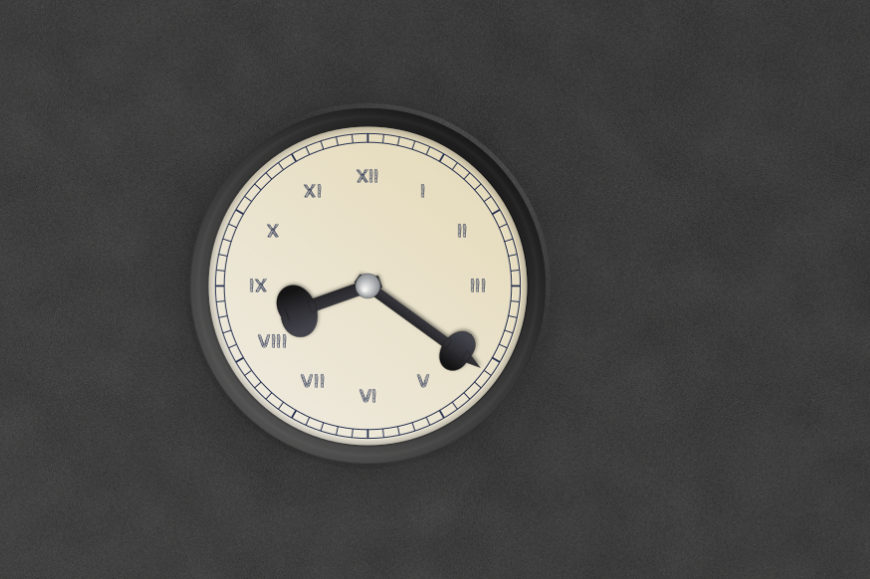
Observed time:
{"hour": 8, "minute": 21}
